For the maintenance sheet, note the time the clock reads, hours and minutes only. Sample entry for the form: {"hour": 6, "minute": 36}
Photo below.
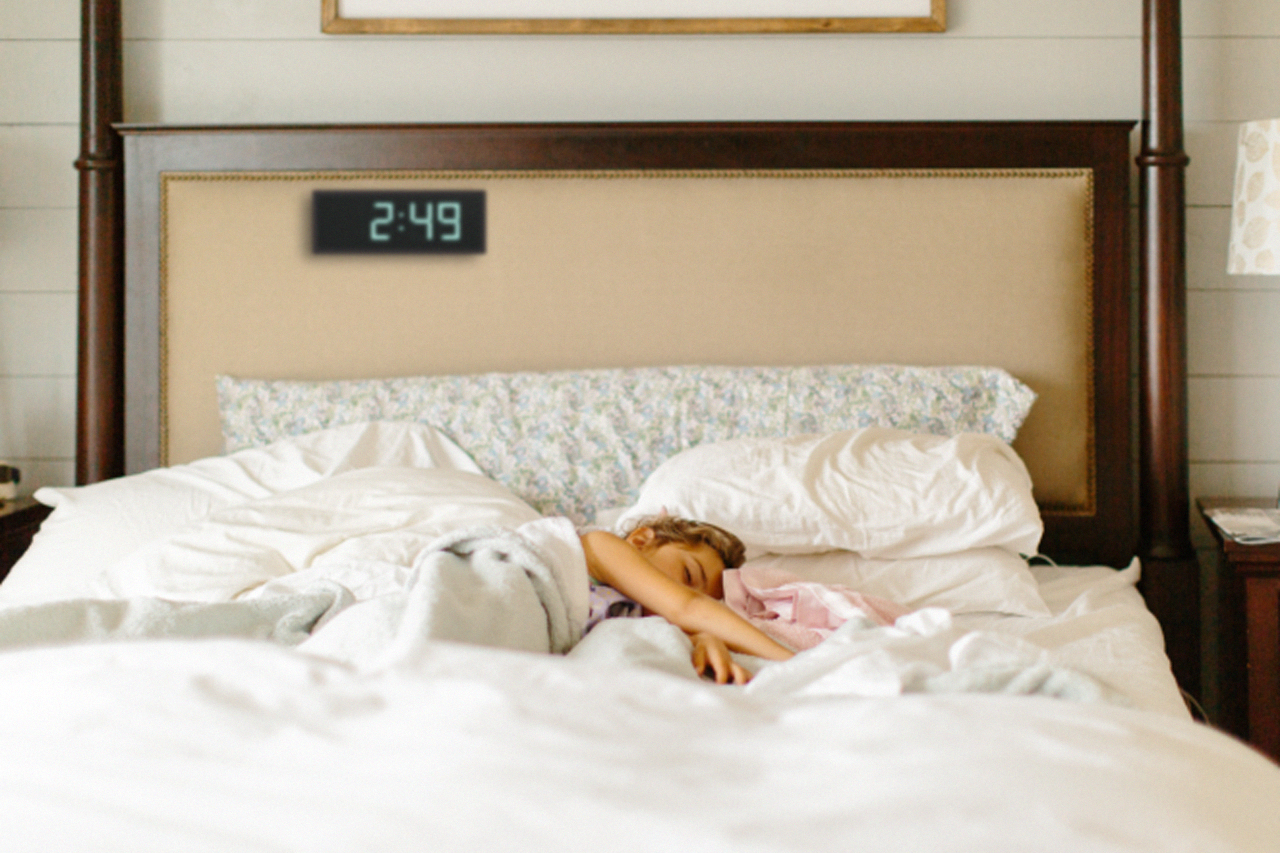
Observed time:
{"hour": 2, "minute": 49}
